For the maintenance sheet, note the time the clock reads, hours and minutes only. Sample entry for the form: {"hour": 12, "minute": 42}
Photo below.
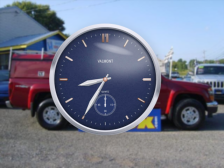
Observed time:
{"hour": 8, "minute": 35}
